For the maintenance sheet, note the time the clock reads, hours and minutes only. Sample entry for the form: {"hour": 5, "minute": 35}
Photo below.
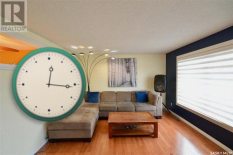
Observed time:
{"hour": 12, "minute": 16}
